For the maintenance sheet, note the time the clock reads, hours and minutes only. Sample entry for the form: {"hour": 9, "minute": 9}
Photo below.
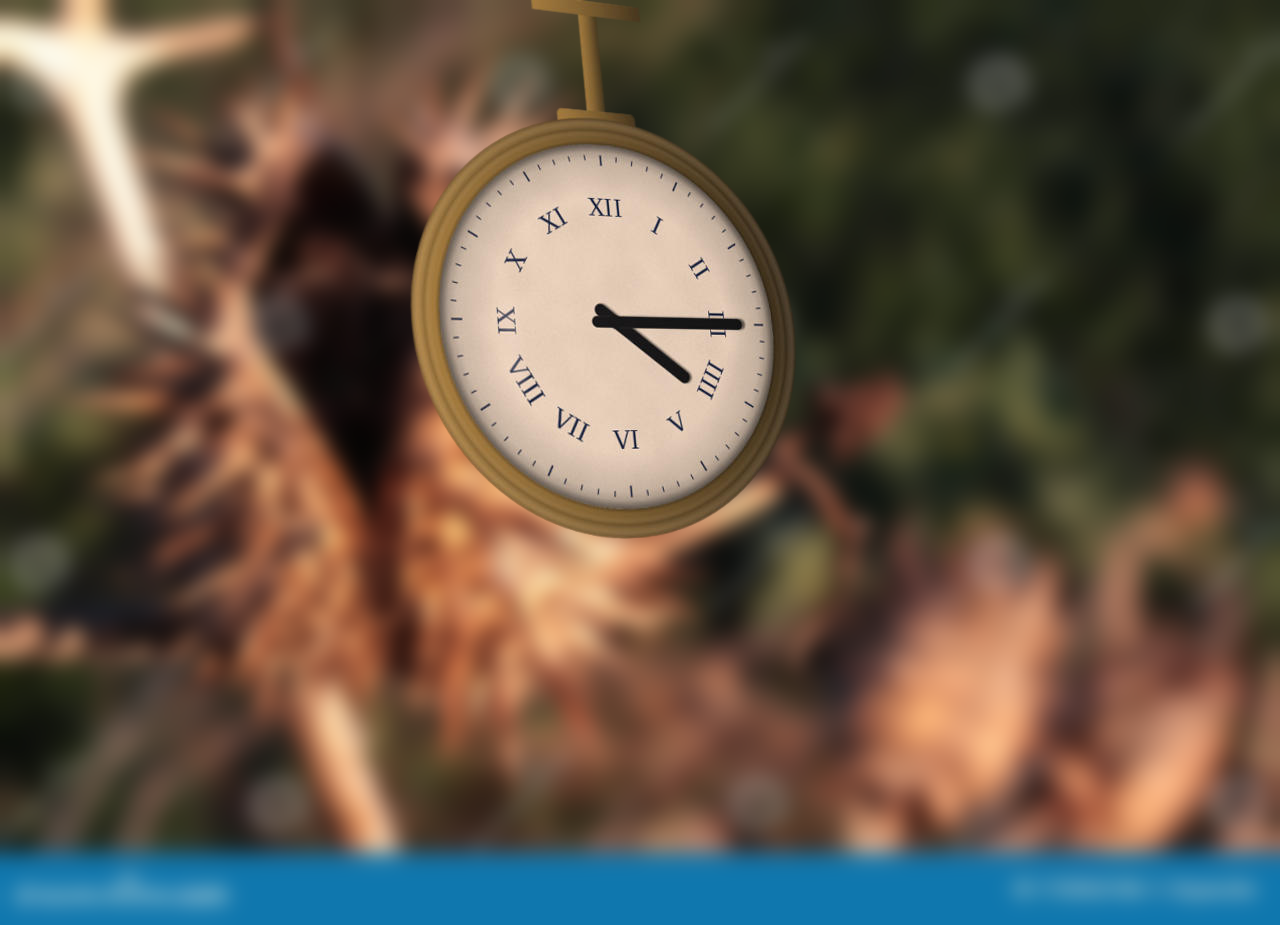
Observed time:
{"hour": 4, "minute": 15}
